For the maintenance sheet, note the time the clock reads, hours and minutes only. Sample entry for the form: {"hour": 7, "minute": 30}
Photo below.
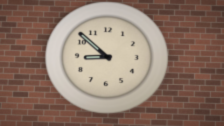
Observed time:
{"hour": 8, "minute": 52}
